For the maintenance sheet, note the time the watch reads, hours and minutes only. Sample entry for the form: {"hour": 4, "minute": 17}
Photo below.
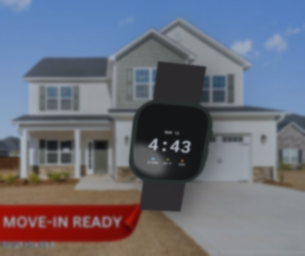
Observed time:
{"hour": 4, "minute": 43}
